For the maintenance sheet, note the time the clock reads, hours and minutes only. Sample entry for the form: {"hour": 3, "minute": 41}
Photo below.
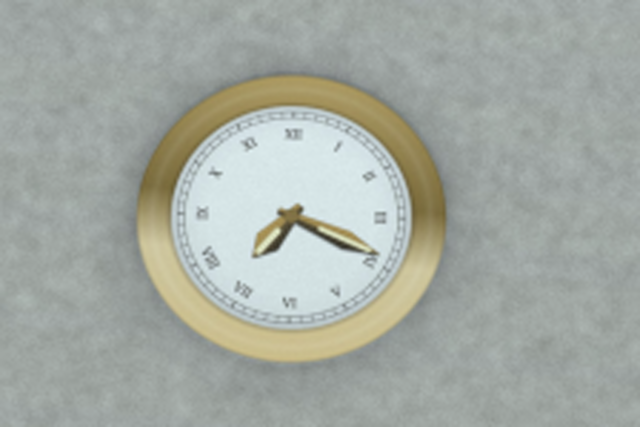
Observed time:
{"hour": 7, "minute": 19}
